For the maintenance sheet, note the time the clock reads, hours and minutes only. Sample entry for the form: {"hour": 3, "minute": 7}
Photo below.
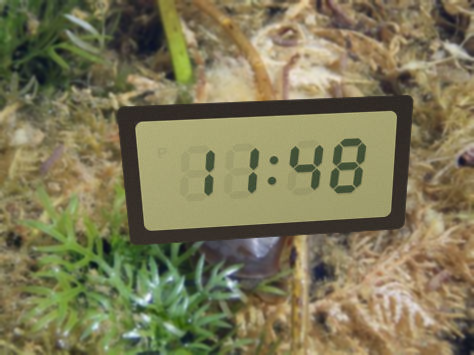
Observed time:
{"hour": 11, "minute": 48}
